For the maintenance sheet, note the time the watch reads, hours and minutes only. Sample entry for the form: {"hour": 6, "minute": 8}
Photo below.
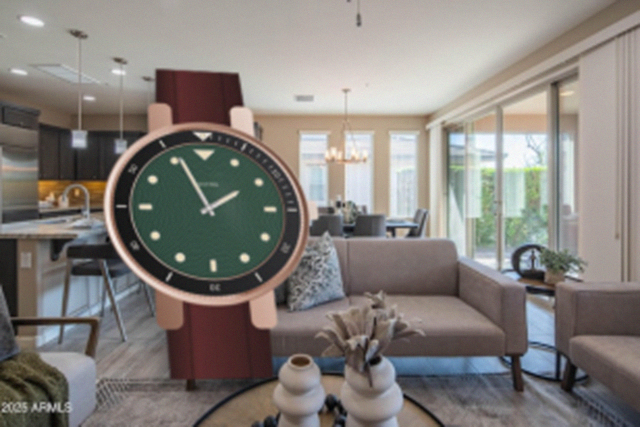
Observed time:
{"hour": 1, "minute": 56}
